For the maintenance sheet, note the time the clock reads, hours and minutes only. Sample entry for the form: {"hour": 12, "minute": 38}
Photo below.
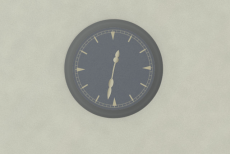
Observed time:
{"hour": 12, "minute": 32}
